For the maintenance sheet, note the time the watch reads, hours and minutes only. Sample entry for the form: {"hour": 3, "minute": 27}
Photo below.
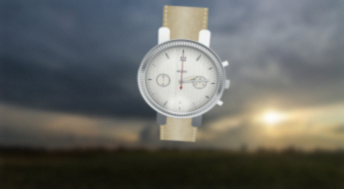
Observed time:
{"hour": 2, "minute": 14}
